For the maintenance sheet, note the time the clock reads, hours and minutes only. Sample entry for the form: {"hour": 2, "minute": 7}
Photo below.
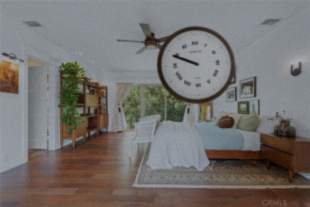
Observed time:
{"hour": 9, "minute": 49}
